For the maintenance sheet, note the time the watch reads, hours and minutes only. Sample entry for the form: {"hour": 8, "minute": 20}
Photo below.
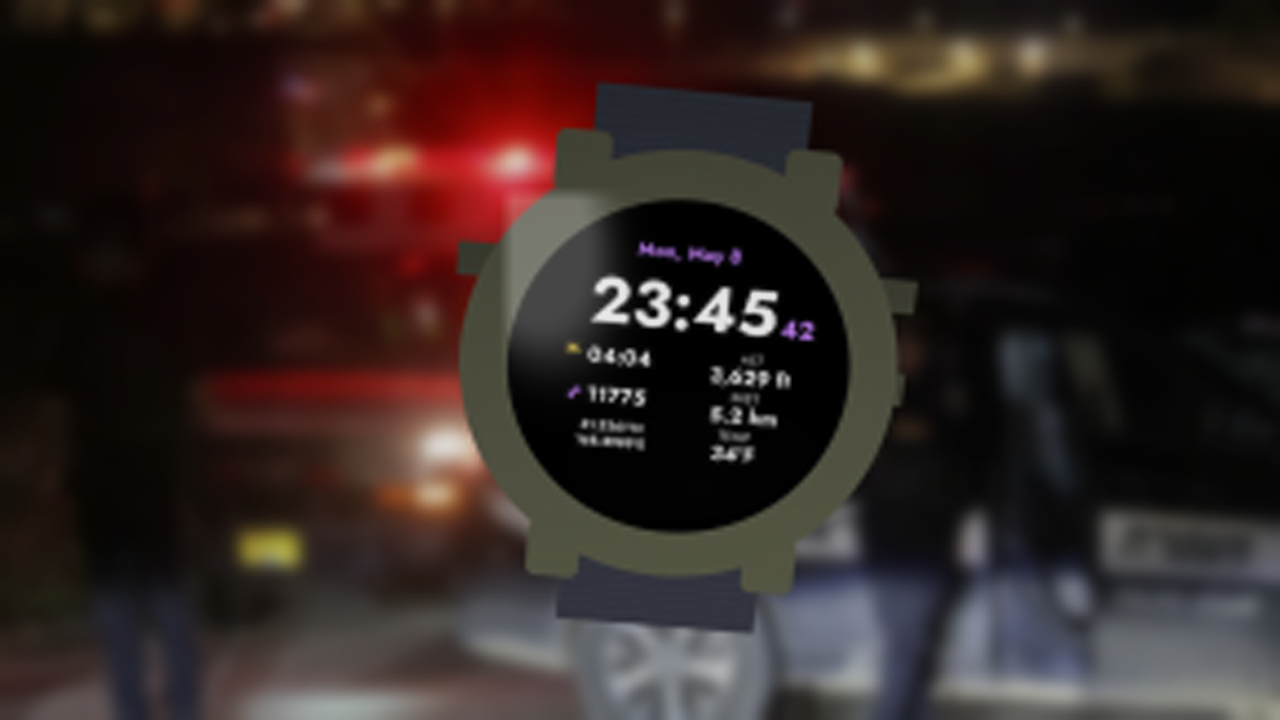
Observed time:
{"hour": 23, "minute": 45}
